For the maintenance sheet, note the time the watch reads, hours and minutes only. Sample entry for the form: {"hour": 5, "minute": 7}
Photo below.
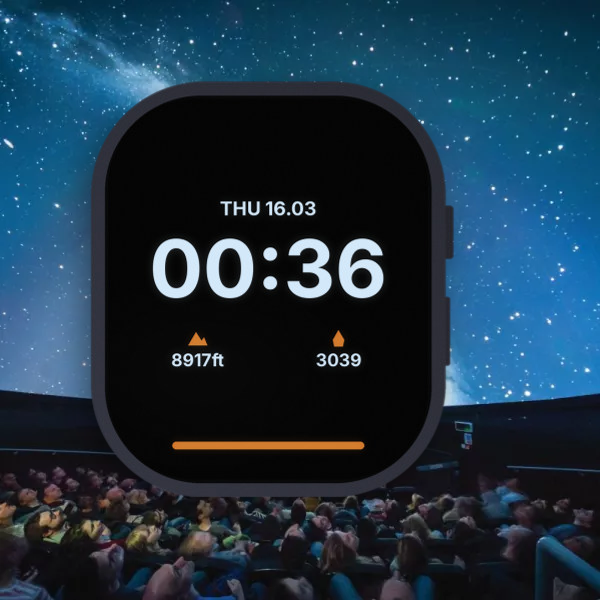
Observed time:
{"hour": 0, "minute": 36}
